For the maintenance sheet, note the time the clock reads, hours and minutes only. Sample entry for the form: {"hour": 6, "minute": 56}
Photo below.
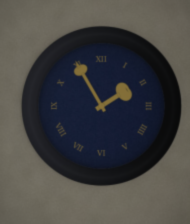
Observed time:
{"hour": 1, "minute": 55}
